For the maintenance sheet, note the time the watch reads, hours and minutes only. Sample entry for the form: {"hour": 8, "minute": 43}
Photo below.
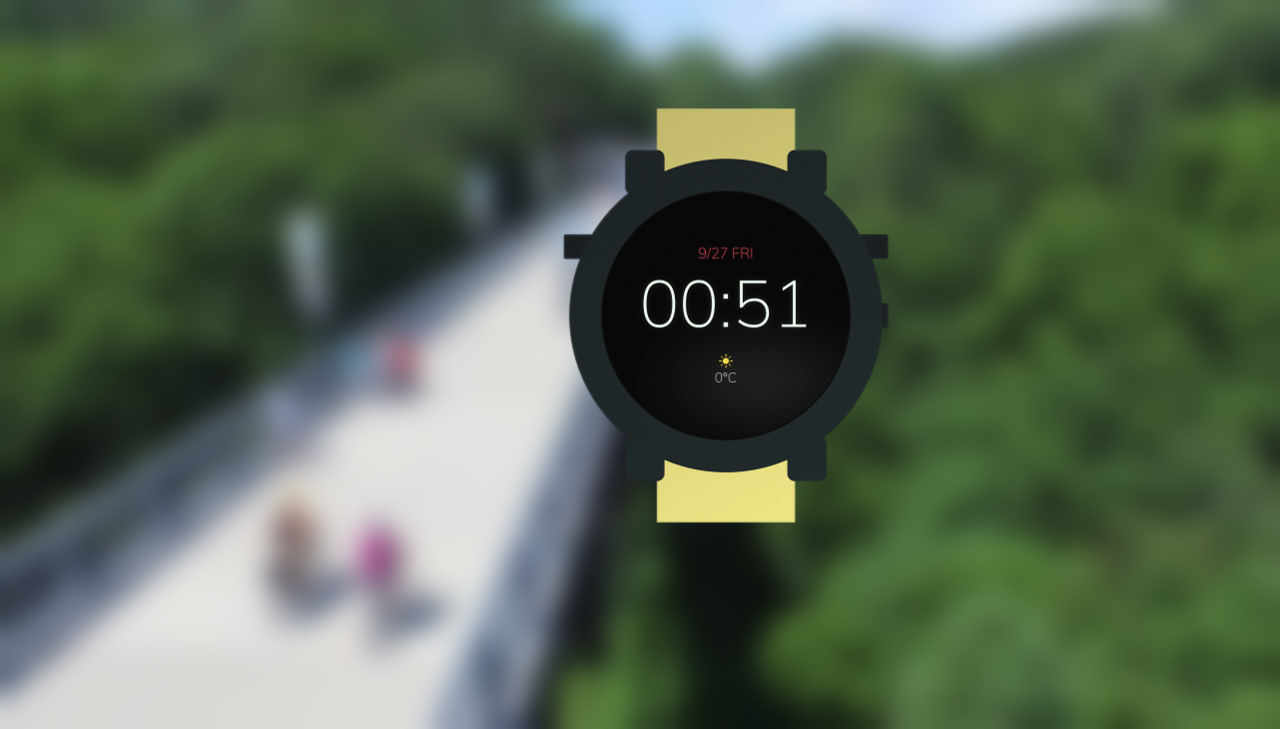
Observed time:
{"hour": 0, "minute": 51}
